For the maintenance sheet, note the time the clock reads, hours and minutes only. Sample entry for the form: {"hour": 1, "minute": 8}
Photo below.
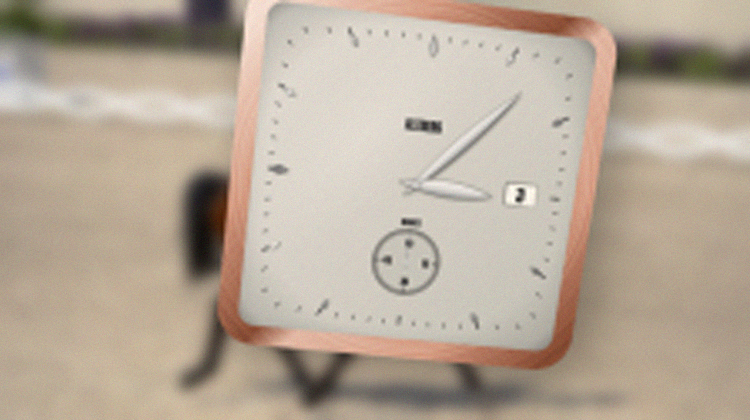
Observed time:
{"hour": 3, "minute": 7}
